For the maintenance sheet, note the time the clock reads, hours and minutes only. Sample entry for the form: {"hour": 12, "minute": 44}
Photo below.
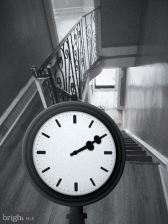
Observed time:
{"hour": 2, "minute": 10}
